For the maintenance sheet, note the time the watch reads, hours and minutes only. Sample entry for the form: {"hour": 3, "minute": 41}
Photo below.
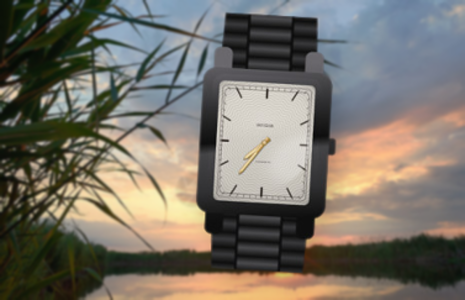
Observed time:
{"hour": 7, "minute": 36}
